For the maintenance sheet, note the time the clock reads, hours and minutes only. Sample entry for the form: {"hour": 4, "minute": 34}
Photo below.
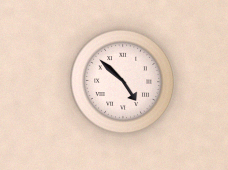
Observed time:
{"hour": 4, "minute": 52}
